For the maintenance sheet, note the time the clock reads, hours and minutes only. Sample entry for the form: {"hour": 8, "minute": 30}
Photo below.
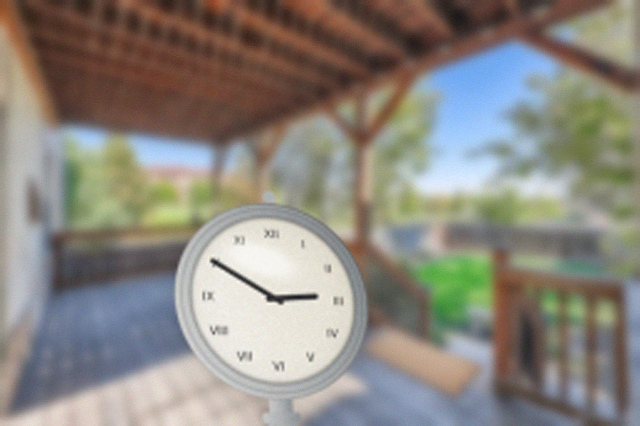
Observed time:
{"hour": 2, "minute": 50}
